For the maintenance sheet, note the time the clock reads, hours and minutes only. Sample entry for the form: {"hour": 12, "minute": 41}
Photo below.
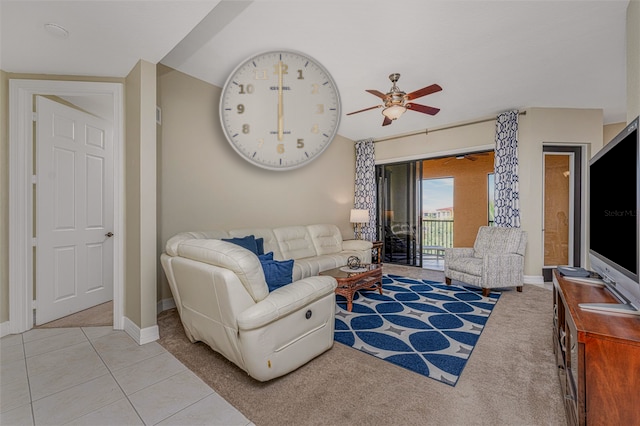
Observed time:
{"hour": 6, "minute": 0}
